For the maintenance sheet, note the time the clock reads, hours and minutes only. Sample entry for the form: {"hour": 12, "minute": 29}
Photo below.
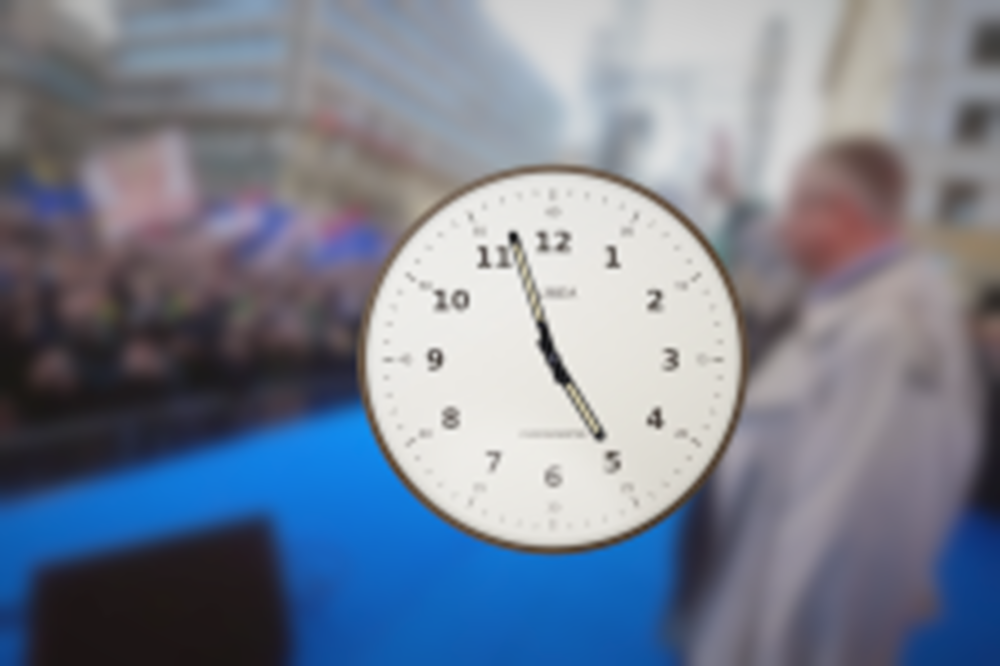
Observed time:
{"hour": 4, "minute": 57}
